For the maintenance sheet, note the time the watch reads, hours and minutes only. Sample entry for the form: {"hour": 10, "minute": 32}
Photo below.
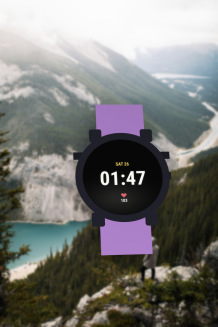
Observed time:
{"hour": 1, "minute": 47}
